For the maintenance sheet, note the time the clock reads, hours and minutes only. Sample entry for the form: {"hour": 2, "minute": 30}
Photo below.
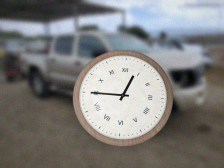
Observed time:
{"hour": 12, "minute": 45}
